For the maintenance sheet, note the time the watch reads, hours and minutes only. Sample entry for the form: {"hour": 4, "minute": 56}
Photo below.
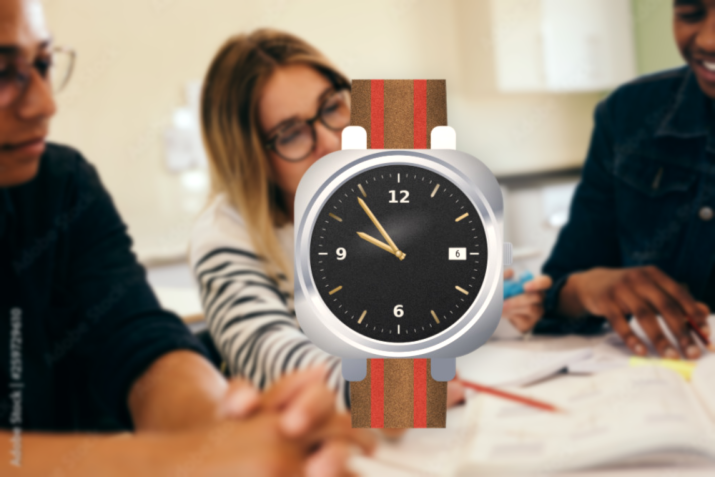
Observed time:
{"hour": 9, "minute": 54}
